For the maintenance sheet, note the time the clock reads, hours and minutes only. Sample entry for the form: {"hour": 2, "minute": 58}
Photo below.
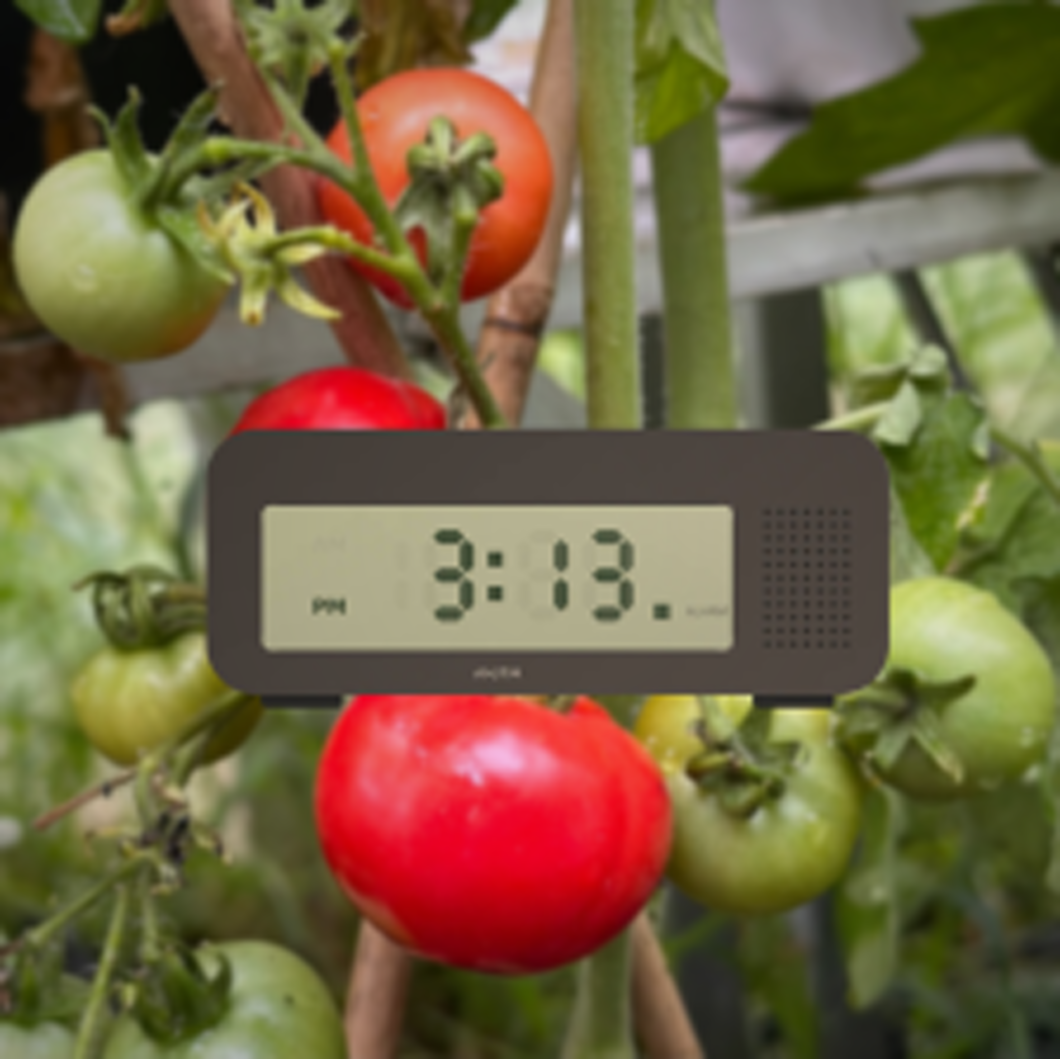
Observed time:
{"hour": 3, "minute": 13}
